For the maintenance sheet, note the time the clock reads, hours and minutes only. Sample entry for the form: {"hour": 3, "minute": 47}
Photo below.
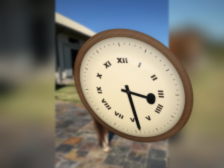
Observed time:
{"hour": 3, "minute": 29}
